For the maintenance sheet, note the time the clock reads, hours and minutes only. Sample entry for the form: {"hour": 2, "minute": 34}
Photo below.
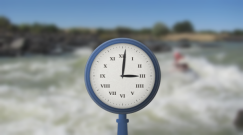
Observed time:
{"hour": 3, "minute": 1}
